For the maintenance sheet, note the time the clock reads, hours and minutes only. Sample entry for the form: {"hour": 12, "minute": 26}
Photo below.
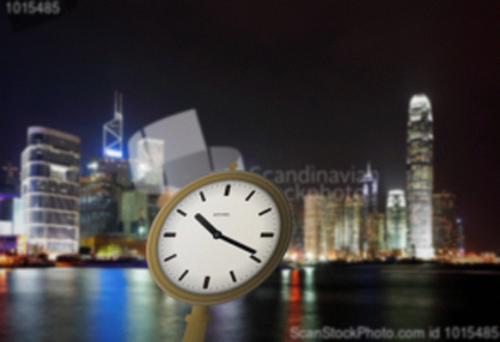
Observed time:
{"hour": 10, "minute": 19}
